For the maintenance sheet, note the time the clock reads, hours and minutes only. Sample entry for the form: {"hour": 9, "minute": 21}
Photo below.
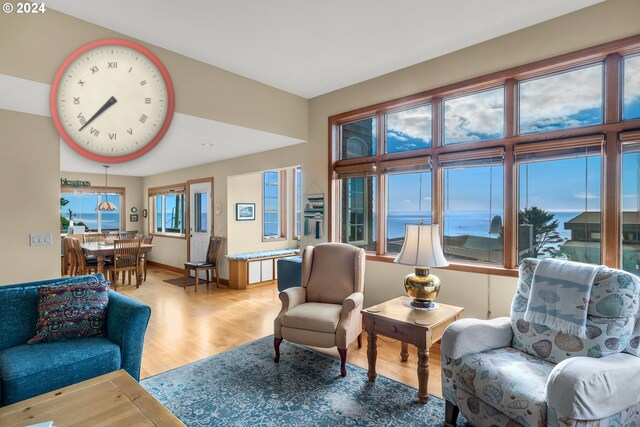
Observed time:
{"hour": 7, "minute": 38}
